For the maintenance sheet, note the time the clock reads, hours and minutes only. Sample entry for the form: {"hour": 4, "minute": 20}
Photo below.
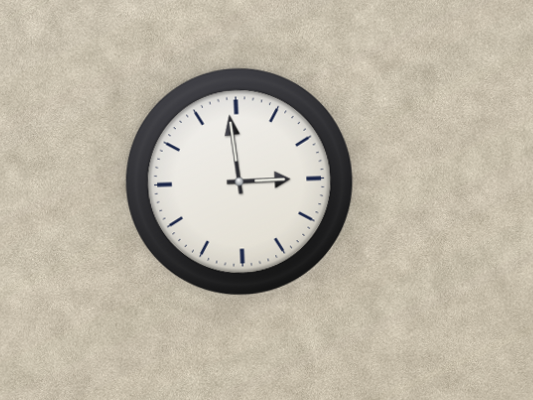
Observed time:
{"hour": 2, "minute": 59}
